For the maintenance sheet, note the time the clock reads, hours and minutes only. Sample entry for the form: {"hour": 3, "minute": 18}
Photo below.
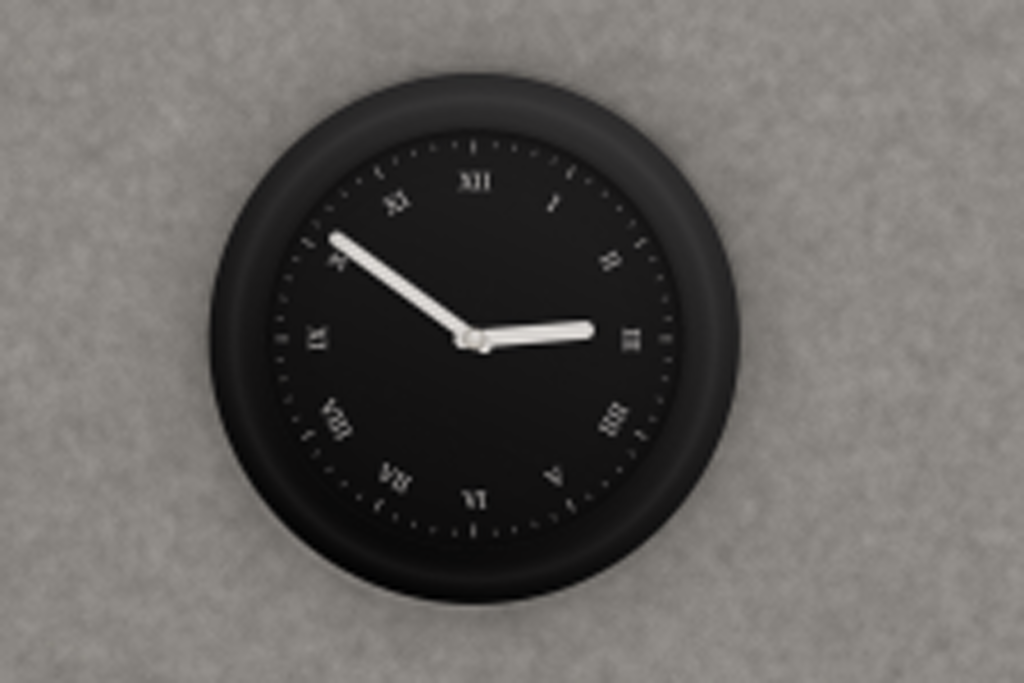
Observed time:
{"hour": 2, "minute": 51}
